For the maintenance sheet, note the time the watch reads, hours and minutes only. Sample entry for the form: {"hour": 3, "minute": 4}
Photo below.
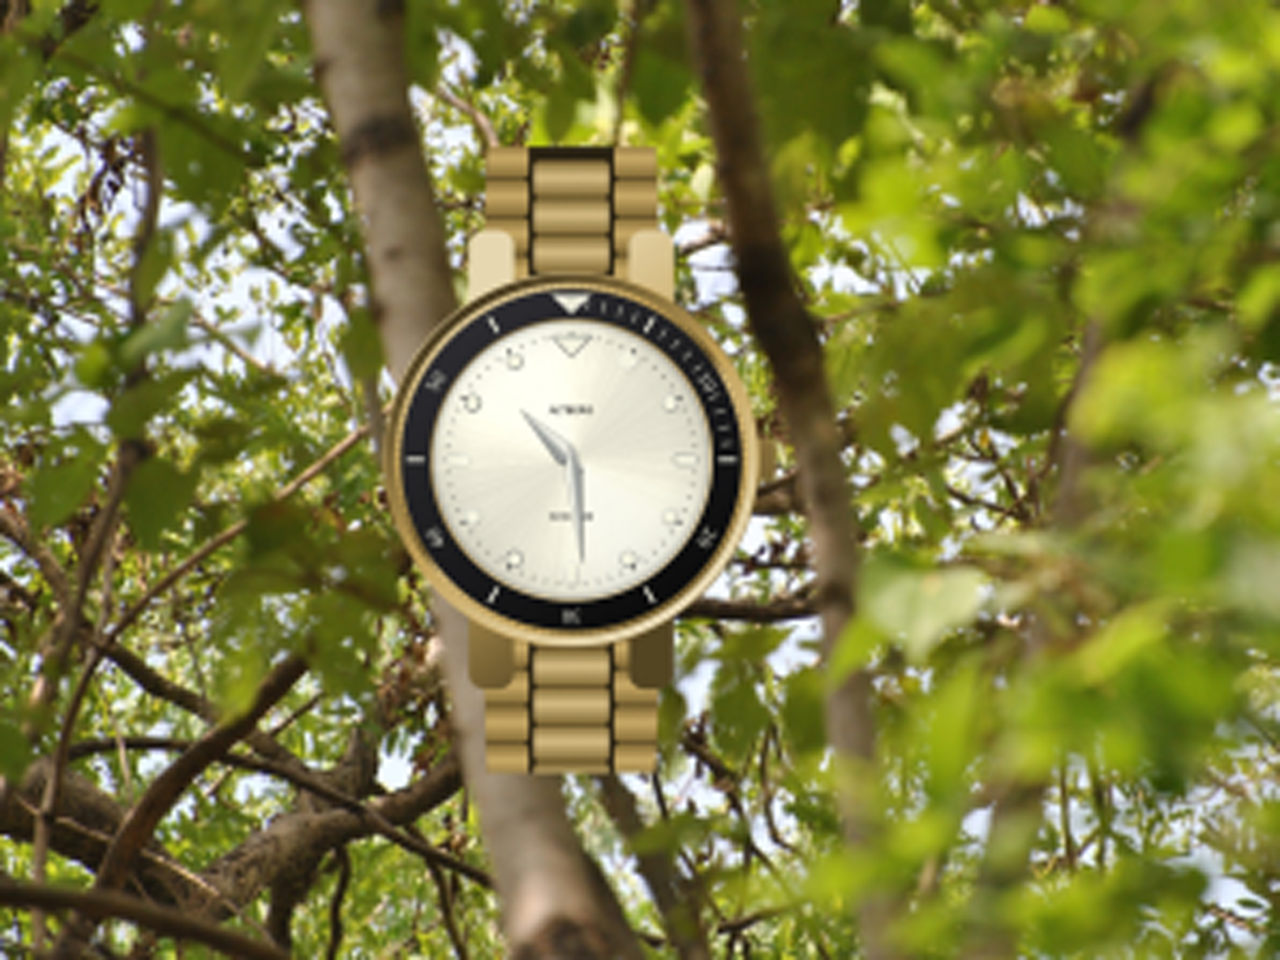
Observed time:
{"hour": 10, "minute": 29}
